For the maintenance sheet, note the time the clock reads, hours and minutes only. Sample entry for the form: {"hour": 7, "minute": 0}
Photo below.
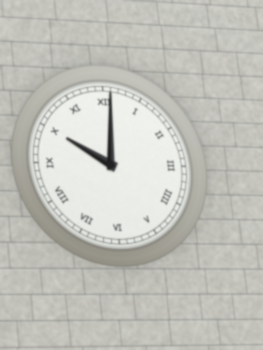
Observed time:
{"hour": 10, "minute": 1}
